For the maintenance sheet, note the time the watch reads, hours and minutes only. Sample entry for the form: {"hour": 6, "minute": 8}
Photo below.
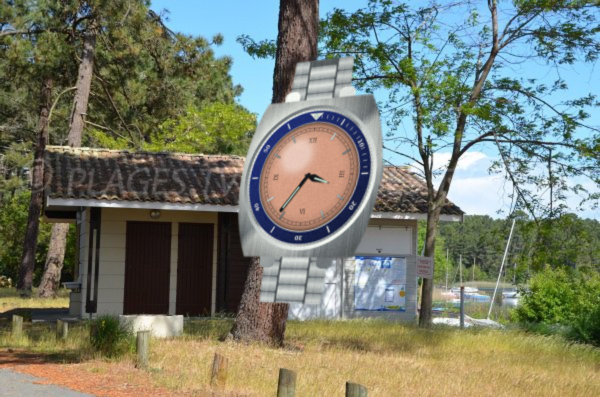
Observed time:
{"hour": 3, "minute": 36}
